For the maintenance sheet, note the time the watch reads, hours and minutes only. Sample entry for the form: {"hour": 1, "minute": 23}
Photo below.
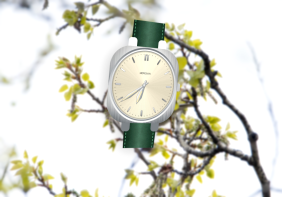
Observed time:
{"hour": 6, "minute": 39}
